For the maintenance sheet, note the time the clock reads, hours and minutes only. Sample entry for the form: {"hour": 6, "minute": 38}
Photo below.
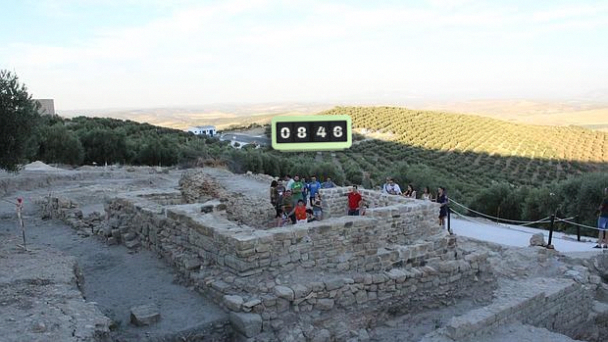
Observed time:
{"hour": 8, "minute": 46}
